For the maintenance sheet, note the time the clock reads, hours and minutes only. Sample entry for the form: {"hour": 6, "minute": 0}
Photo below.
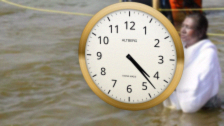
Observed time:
{"hour": 4, "minute": 23}
